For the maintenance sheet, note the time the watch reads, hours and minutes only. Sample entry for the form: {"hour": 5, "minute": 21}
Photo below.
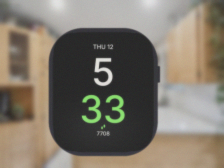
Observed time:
{"hour": 5, "minute": 33}
